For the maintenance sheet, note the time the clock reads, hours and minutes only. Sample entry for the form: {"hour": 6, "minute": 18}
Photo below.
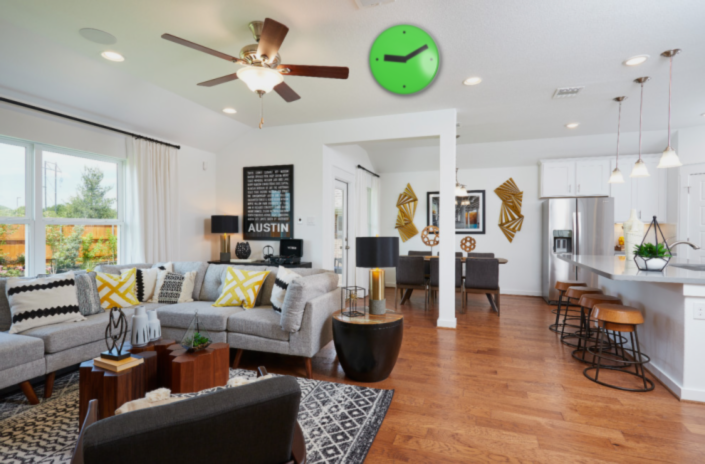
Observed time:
{"hour": 9, "minute": 10}
